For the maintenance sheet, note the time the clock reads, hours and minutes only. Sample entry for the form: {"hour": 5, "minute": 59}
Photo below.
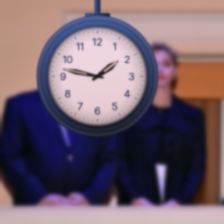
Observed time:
{"hour": 1, "minute": 47}
